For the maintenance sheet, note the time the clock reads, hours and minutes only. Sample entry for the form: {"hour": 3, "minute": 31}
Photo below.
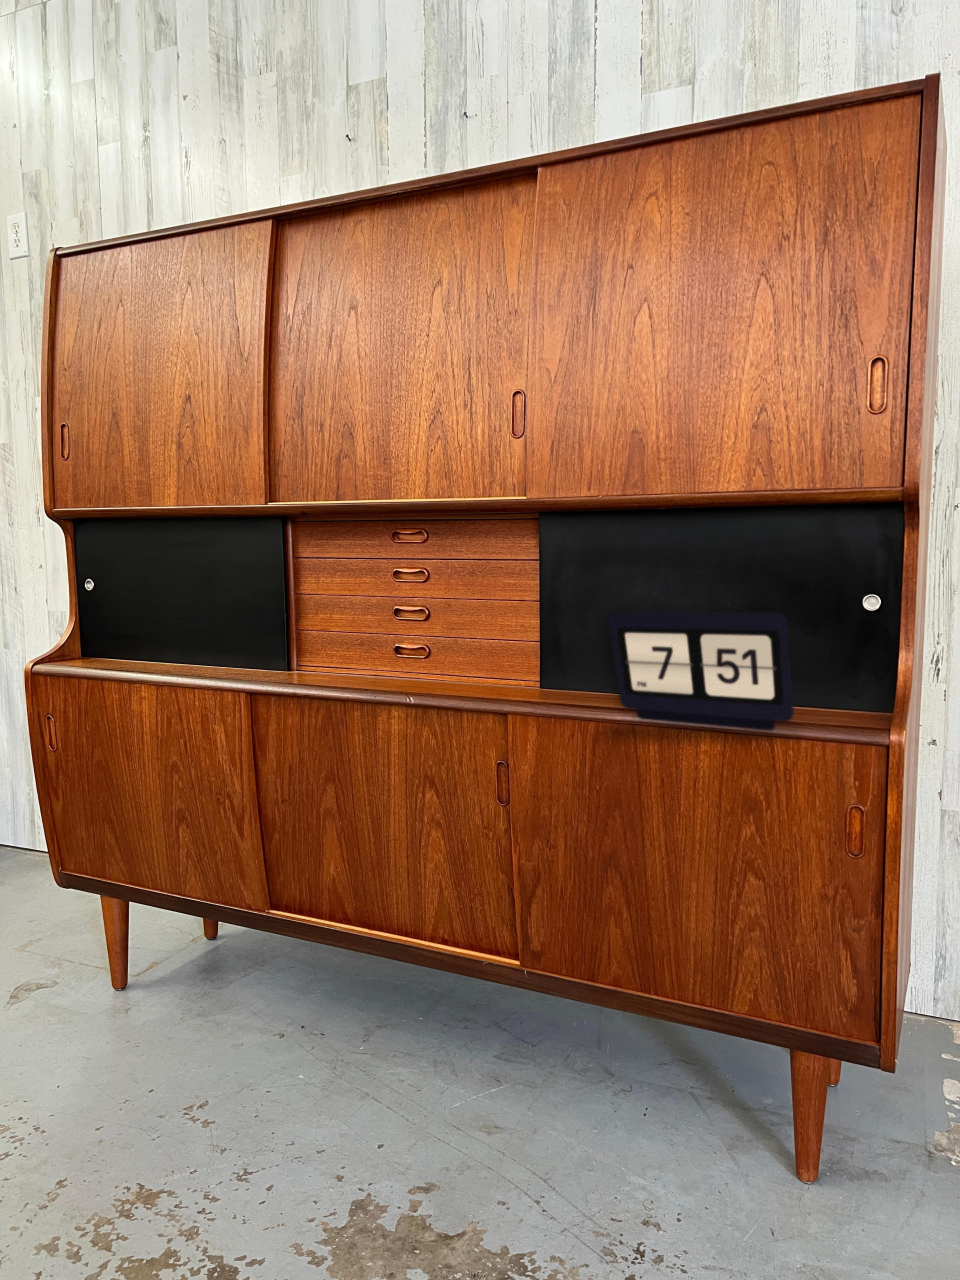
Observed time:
{"hour": 7, "minute": 51}
